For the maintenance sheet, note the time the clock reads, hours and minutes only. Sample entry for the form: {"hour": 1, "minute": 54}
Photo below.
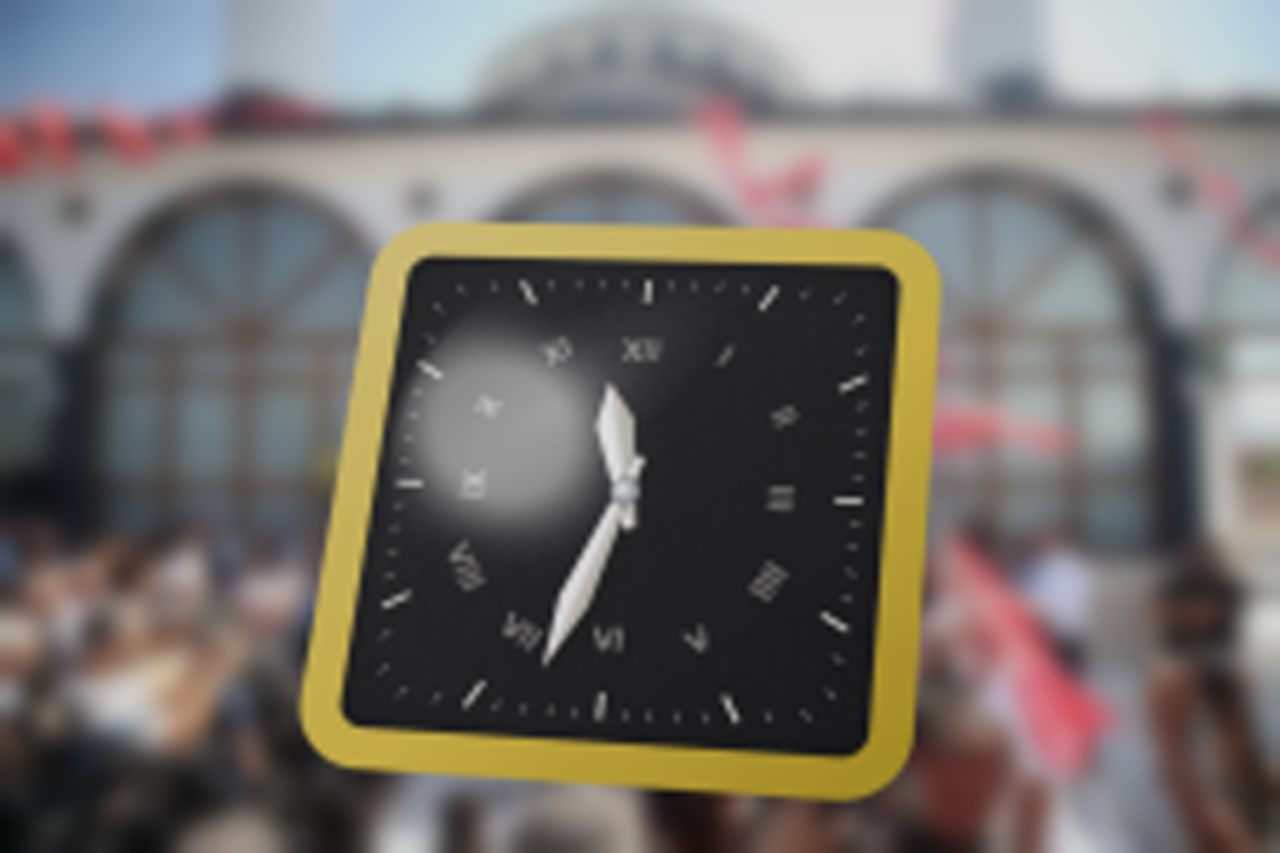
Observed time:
{"hour": 11, "minute": 33}
